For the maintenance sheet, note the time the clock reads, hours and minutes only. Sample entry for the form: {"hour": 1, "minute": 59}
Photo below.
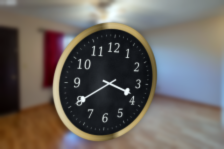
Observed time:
{"hour": 3, "minute": 40}
